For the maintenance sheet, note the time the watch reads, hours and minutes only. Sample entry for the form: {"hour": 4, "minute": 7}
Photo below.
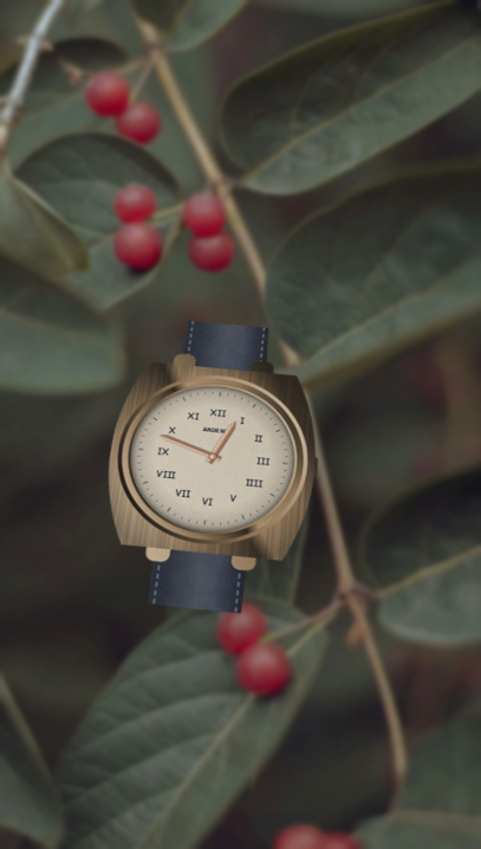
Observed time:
{"hour": 12, "minute": 48}
